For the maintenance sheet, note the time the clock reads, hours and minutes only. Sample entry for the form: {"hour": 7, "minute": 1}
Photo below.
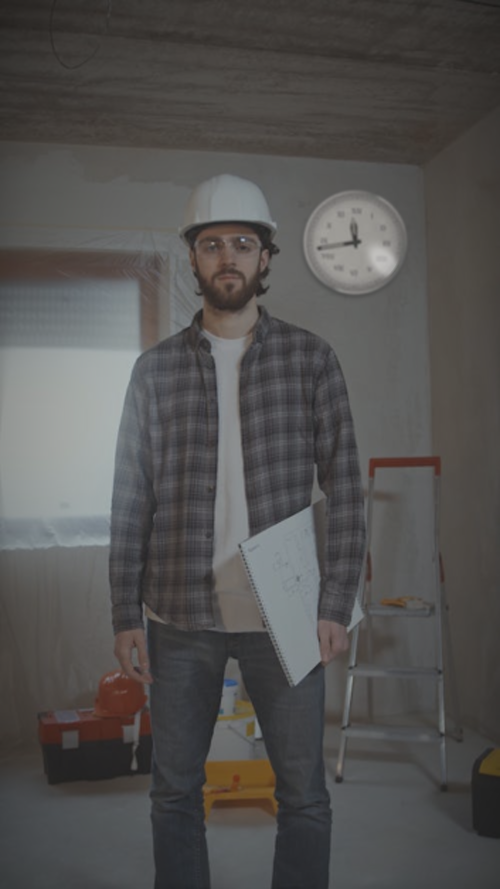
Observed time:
{"hour": 11, "minute": 43}
